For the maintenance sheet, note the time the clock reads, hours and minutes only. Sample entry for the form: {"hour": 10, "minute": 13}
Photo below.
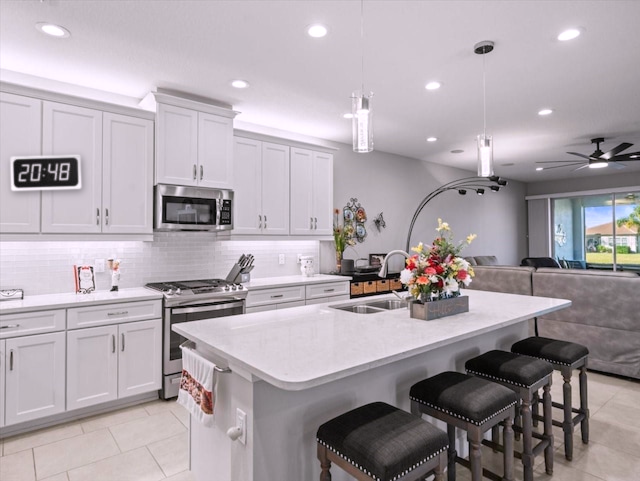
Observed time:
{"hour": 20, "minute": 48}
